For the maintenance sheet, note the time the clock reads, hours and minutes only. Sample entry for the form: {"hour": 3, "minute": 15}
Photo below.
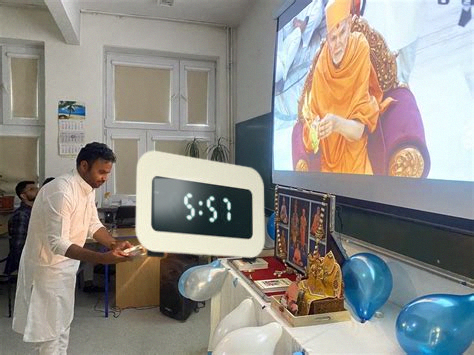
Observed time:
{"hour": 5, "minute": 57}
